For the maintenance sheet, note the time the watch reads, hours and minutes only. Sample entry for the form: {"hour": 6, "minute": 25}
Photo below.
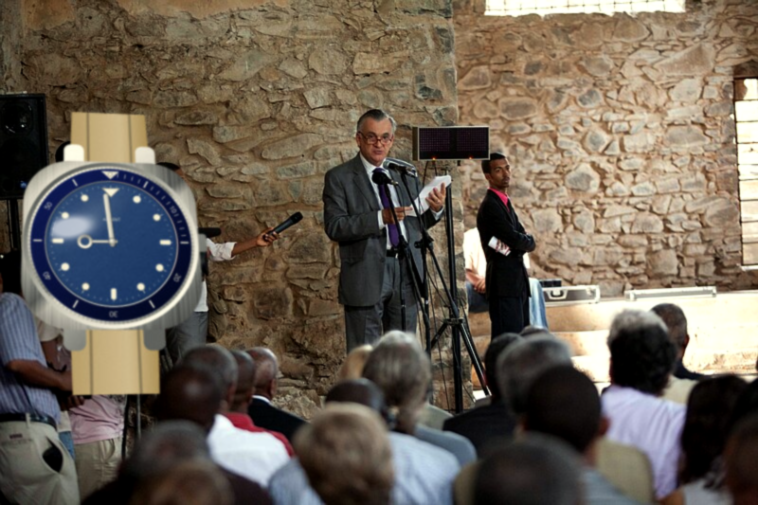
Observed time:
{"hour": 8, "minute": 59}
